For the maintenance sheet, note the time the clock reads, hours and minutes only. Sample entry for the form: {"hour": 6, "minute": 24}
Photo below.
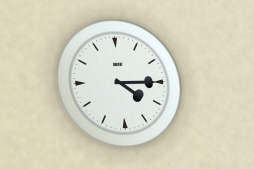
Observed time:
{"hour": 4, "minute": 15}
